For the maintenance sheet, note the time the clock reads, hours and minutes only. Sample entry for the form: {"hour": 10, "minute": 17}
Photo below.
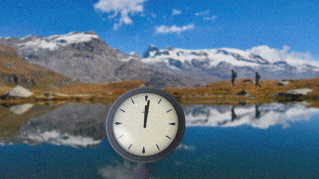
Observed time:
{"hour": 12, "minute": 1}
